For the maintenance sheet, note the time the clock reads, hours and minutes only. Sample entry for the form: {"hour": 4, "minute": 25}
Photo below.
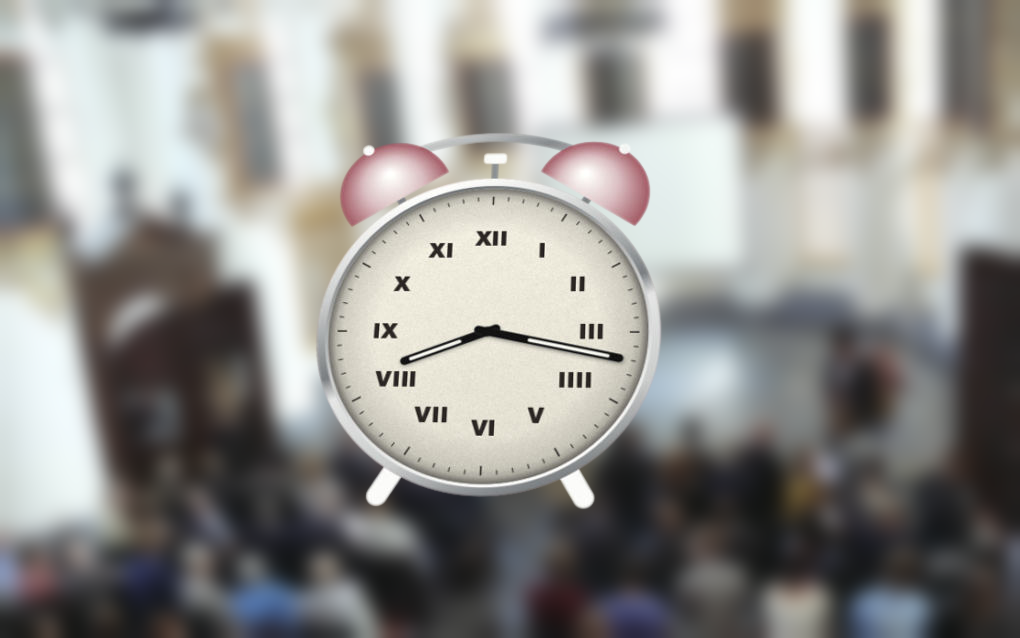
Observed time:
{"hour": 8, "minute": 17}
